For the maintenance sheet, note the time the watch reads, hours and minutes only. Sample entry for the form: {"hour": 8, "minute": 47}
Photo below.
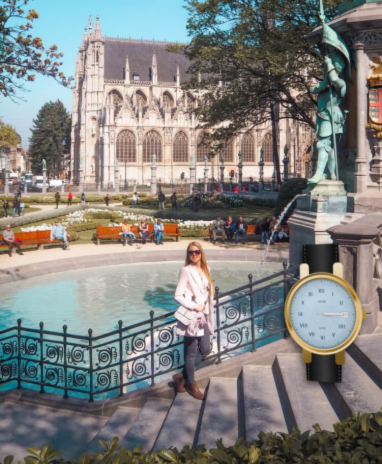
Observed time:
{"hour": 3, "minute": 15}
